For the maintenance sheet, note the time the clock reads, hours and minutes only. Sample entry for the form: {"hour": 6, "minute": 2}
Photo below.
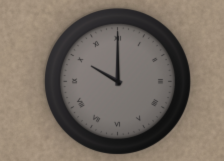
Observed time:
{"hour": 10, "minute": 0}
